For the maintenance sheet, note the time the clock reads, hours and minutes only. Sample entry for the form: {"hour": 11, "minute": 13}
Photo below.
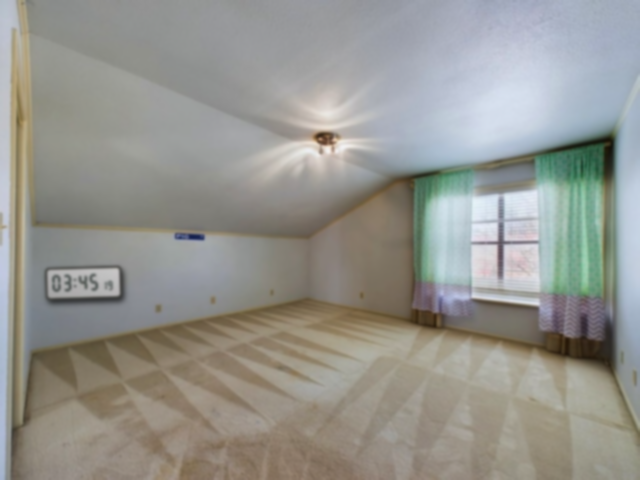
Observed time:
{"hour": 3, "minute": 45}
